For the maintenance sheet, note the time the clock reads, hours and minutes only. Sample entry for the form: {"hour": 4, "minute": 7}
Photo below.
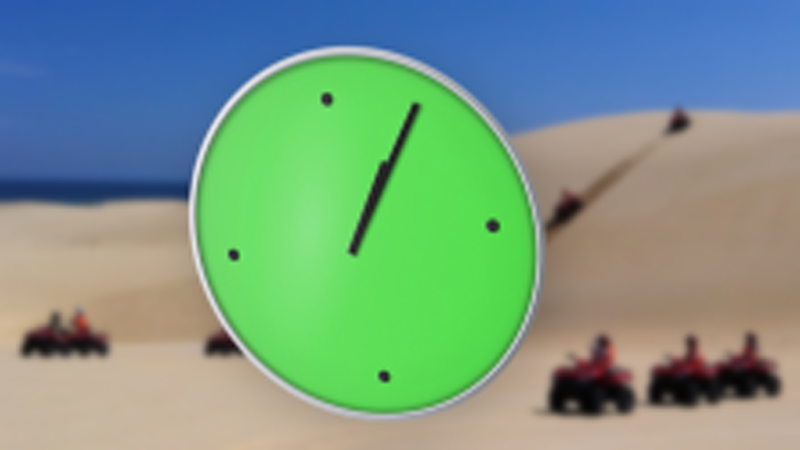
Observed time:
{"hour": 1, "minute": 6}
